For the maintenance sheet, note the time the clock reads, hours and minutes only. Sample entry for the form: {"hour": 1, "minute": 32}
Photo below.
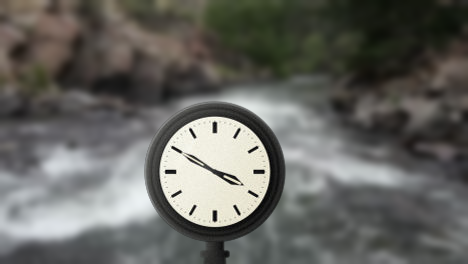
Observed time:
{"hour": 3, "minute": 50}
